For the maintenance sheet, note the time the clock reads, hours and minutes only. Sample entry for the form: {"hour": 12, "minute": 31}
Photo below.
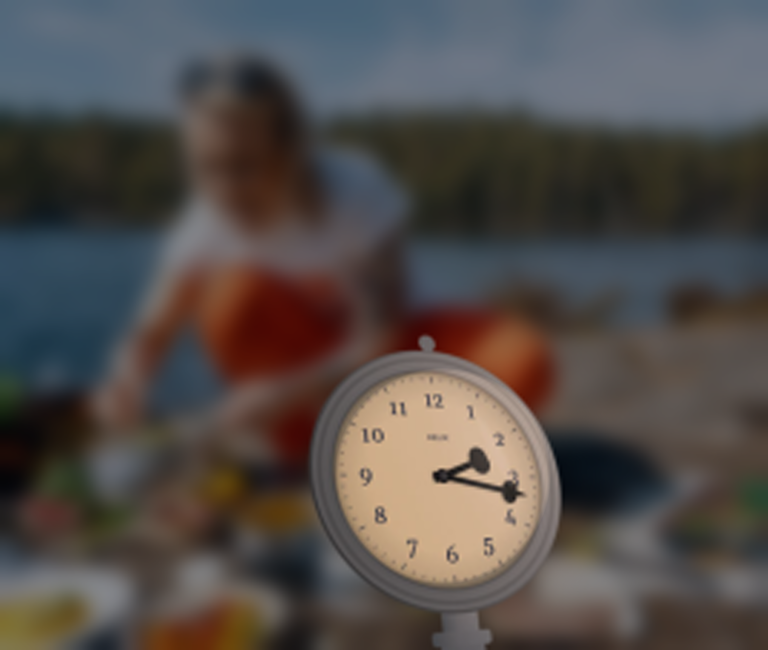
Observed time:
{"hour": 2, "minute": 17}
